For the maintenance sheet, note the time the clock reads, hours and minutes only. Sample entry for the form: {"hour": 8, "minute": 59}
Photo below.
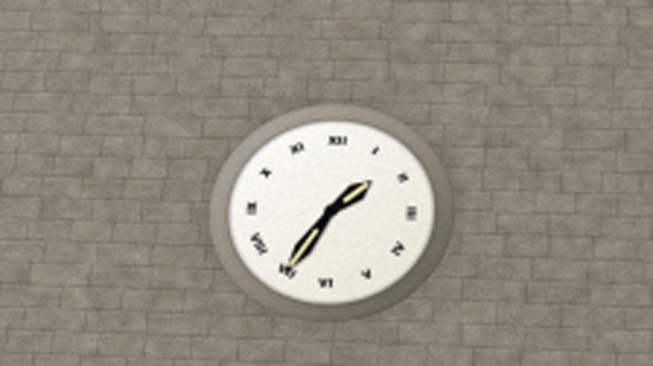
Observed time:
{"hour": 1, "minute": 35}
